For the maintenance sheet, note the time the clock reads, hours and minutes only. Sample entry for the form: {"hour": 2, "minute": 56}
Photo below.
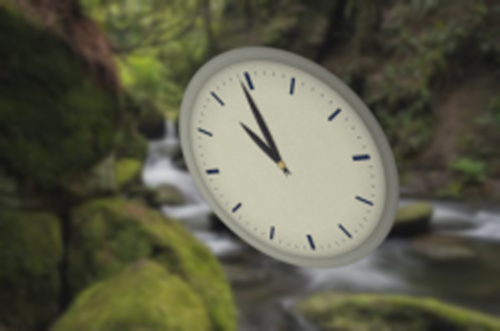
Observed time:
{"hour": 10, "minute": 59}
